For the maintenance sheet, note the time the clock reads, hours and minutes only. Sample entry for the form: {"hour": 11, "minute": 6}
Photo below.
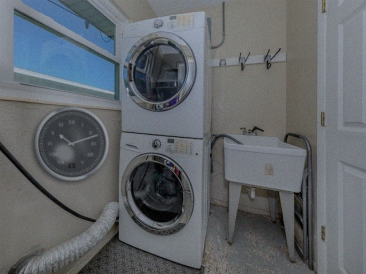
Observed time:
{"hour": 10, "minute": 12}
